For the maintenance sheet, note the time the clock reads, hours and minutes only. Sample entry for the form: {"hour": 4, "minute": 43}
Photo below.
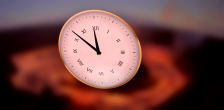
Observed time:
{"hour": 11, "minute": 52}
